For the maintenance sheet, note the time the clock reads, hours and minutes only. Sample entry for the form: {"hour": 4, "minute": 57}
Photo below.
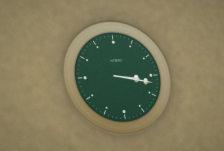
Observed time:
{"hour": 3, "minute": 17}
